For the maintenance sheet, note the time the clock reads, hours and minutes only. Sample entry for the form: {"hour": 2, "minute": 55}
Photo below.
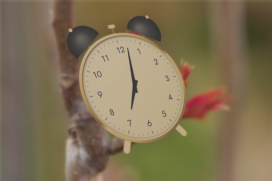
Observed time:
{"hour": 7, "minute": 2}
